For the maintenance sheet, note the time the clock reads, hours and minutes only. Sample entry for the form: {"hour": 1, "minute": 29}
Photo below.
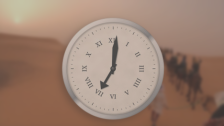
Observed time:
{"hour": 7, "minute": 1}
